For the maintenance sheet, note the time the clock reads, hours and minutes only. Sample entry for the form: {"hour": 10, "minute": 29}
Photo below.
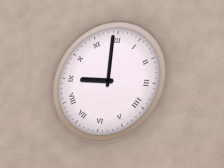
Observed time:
{"hour": 8, "minute": 59}
